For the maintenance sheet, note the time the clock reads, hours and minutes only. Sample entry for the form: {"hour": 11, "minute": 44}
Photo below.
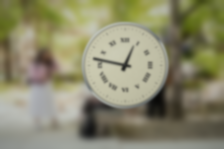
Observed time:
{"hour": 12, "minute": 47}
